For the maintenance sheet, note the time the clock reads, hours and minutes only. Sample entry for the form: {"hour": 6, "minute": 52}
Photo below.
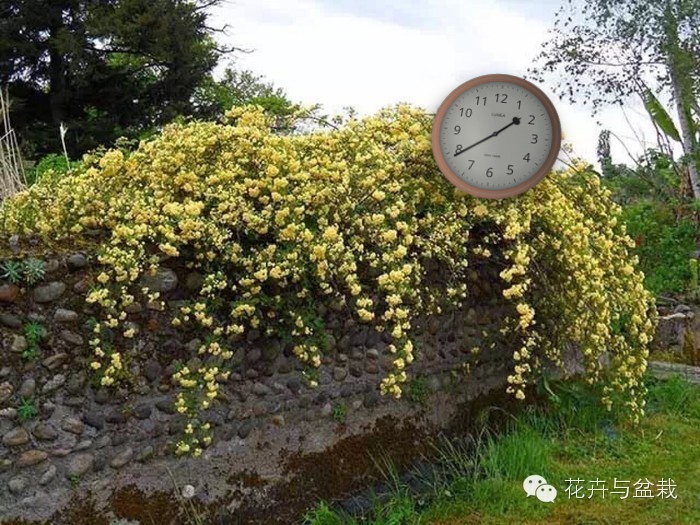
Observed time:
{"hour": 1, "minute": 39}
